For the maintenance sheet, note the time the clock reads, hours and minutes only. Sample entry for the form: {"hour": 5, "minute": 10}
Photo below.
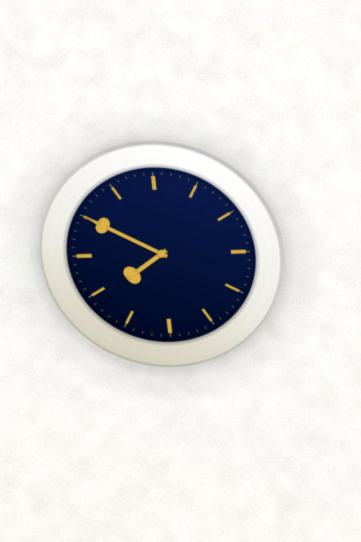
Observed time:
{"hour": 7, "minute": 50}
